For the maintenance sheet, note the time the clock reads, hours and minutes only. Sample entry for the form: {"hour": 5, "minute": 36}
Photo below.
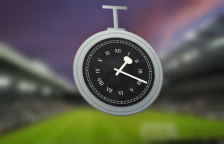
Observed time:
{"hour": 1, "minute": 19}
